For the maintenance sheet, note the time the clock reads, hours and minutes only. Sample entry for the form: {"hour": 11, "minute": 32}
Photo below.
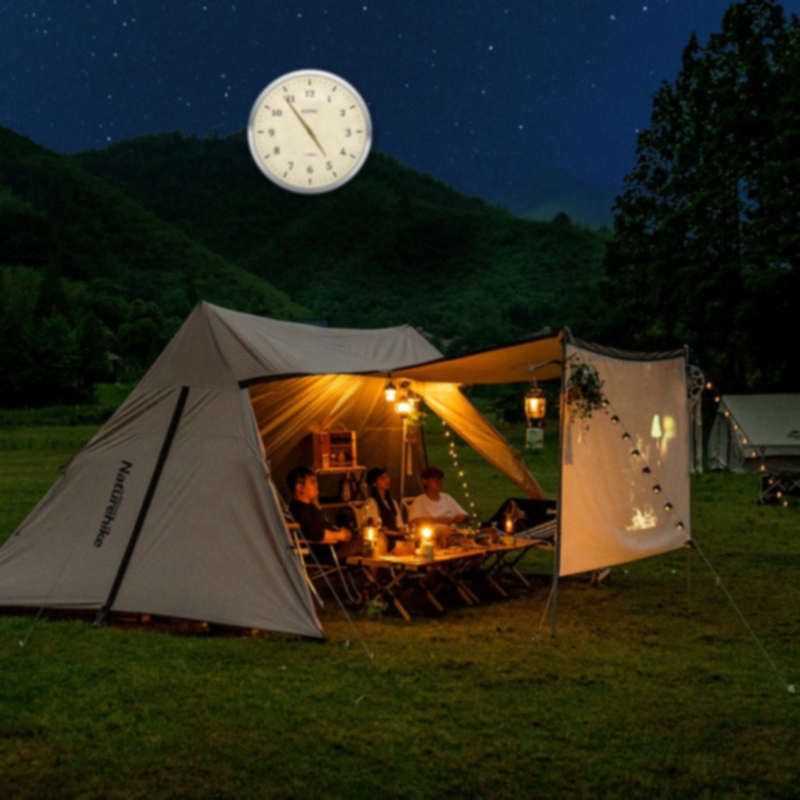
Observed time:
{"hour": 4, "minute": 54}
